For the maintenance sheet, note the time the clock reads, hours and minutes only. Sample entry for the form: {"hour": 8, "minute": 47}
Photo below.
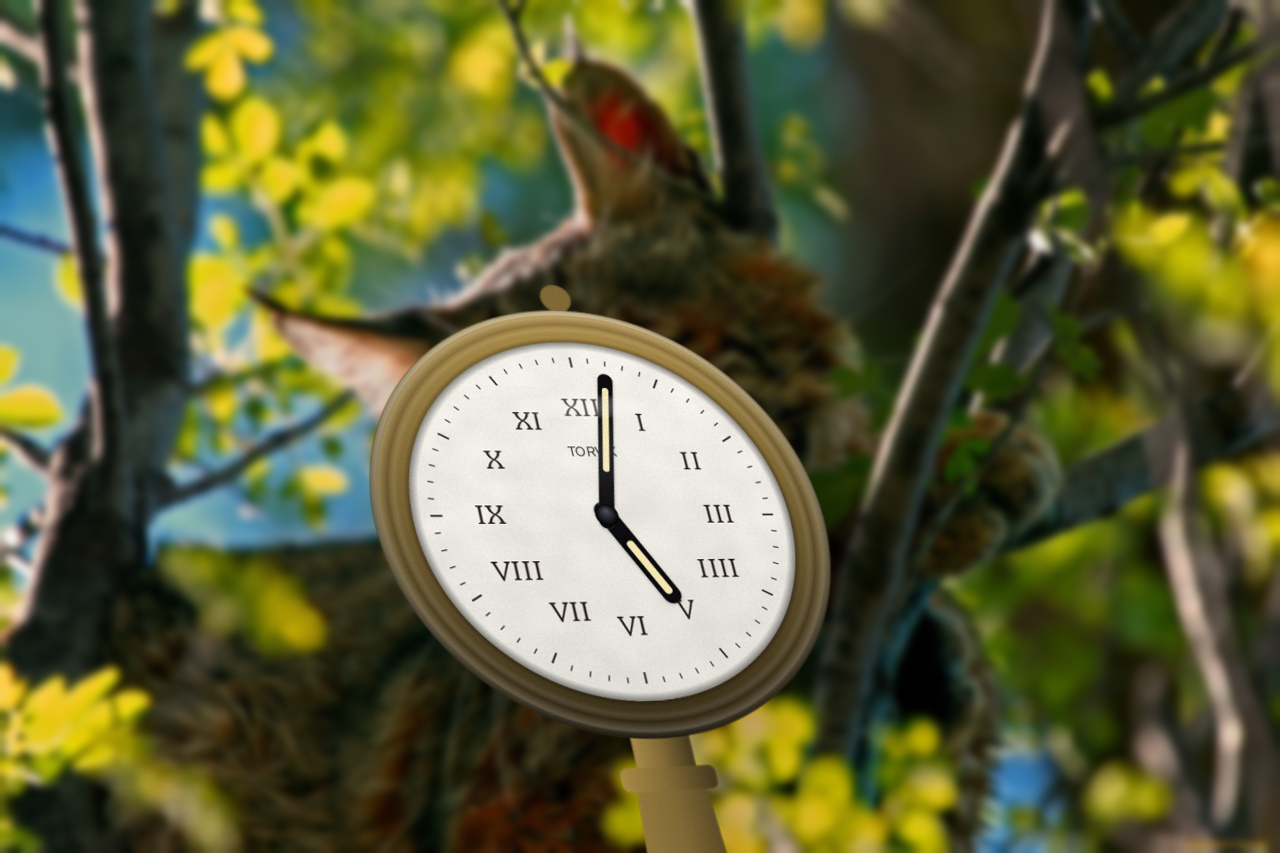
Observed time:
{"hour": 5, "minute": 2}
